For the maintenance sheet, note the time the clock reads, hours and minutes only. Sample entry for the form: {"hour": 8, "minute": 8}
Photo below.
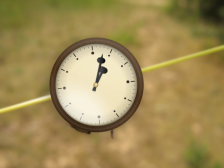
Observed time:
{"hour": 1, "minute": 3}
